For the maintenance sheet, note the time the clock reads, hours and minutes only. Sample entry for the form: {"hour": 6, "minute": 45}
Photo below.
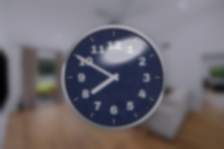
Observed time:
{"hour": 7, "minute": 50}
